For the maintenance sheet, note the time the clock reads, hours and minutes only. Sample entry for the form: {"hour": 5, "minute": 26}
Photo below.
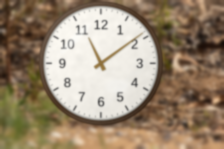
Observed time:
{"hour": 11, "minute": 9}
